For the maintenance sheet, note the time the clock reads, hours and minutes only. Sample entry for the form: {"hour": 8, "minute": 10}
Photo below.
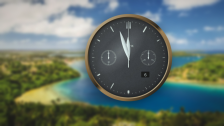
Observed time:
{"hour": 11, "minute": 57}
